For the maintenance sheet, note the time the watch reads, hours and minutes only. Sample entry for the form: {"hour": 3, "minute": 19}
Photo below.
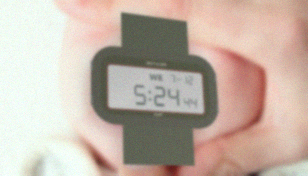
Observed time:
{"hour": 5, "minute": 24}
